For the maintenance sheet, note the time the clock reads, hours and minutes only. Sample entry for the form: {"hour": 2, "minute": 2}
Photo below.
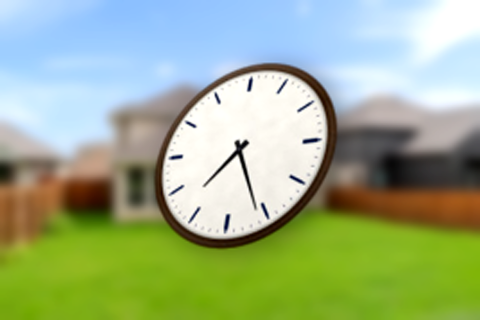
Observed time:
{"hour": 7, "minute": 26}
